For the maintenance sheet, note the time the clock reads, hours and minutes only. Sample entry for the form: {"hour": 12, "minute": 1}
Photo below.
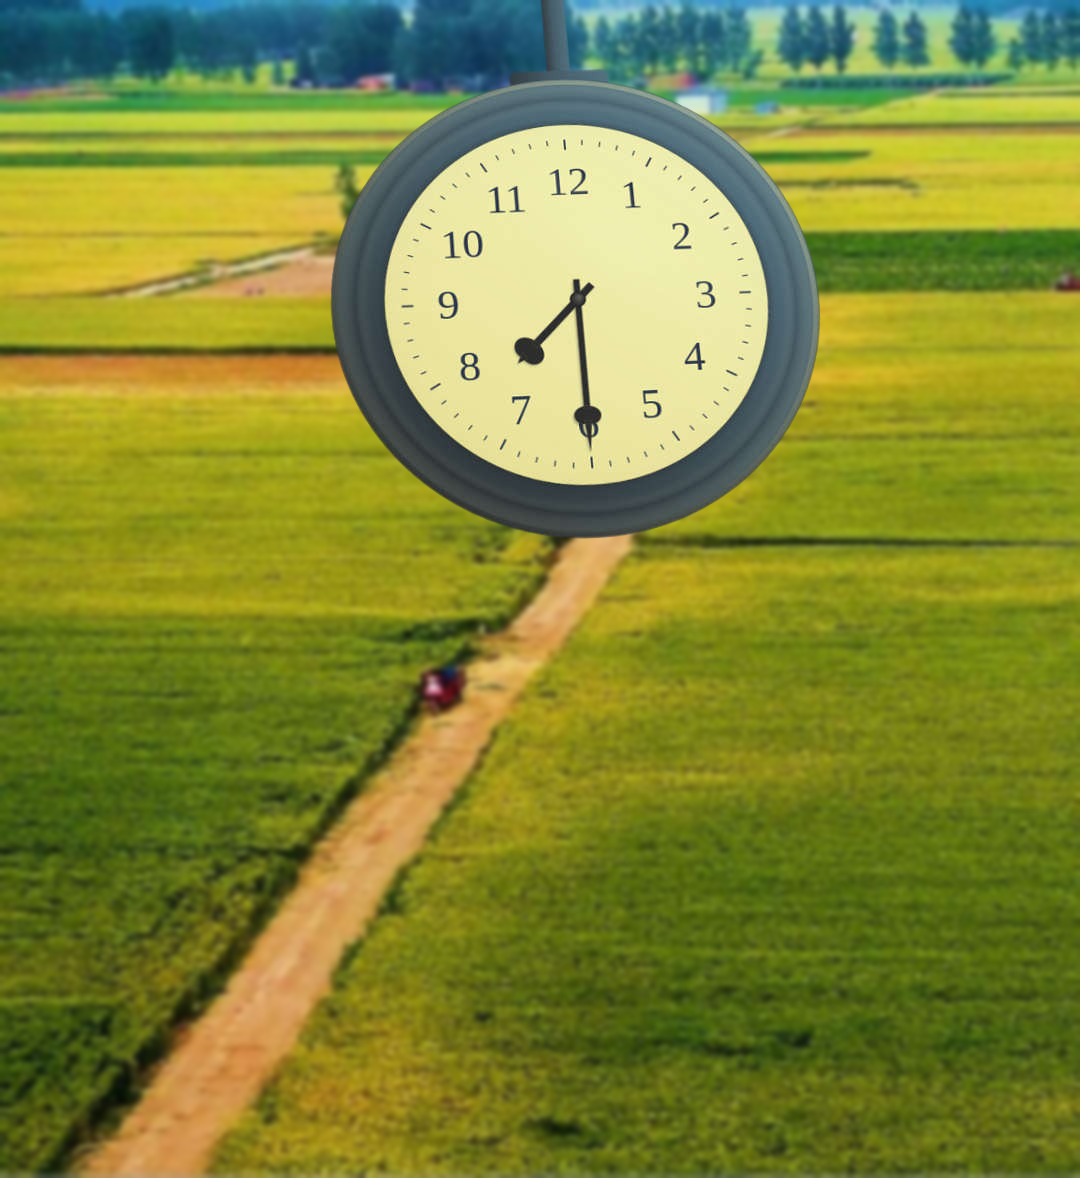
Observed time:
{"hour": 7, "minute": 30}
